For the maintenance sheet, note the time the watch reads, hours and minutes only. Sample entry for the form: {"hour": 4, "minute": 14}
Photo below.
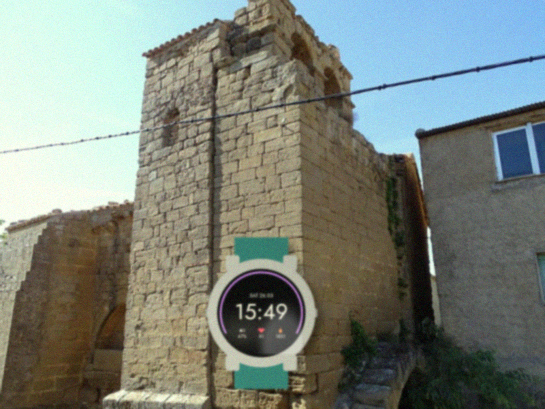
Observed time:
{"hour": 15, "minute": 49}
